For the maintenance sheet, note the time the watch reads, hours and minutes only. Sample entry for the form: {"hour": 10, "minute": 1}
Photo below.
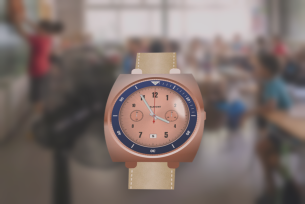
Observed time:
{"hour": 3, "minute": 55}
